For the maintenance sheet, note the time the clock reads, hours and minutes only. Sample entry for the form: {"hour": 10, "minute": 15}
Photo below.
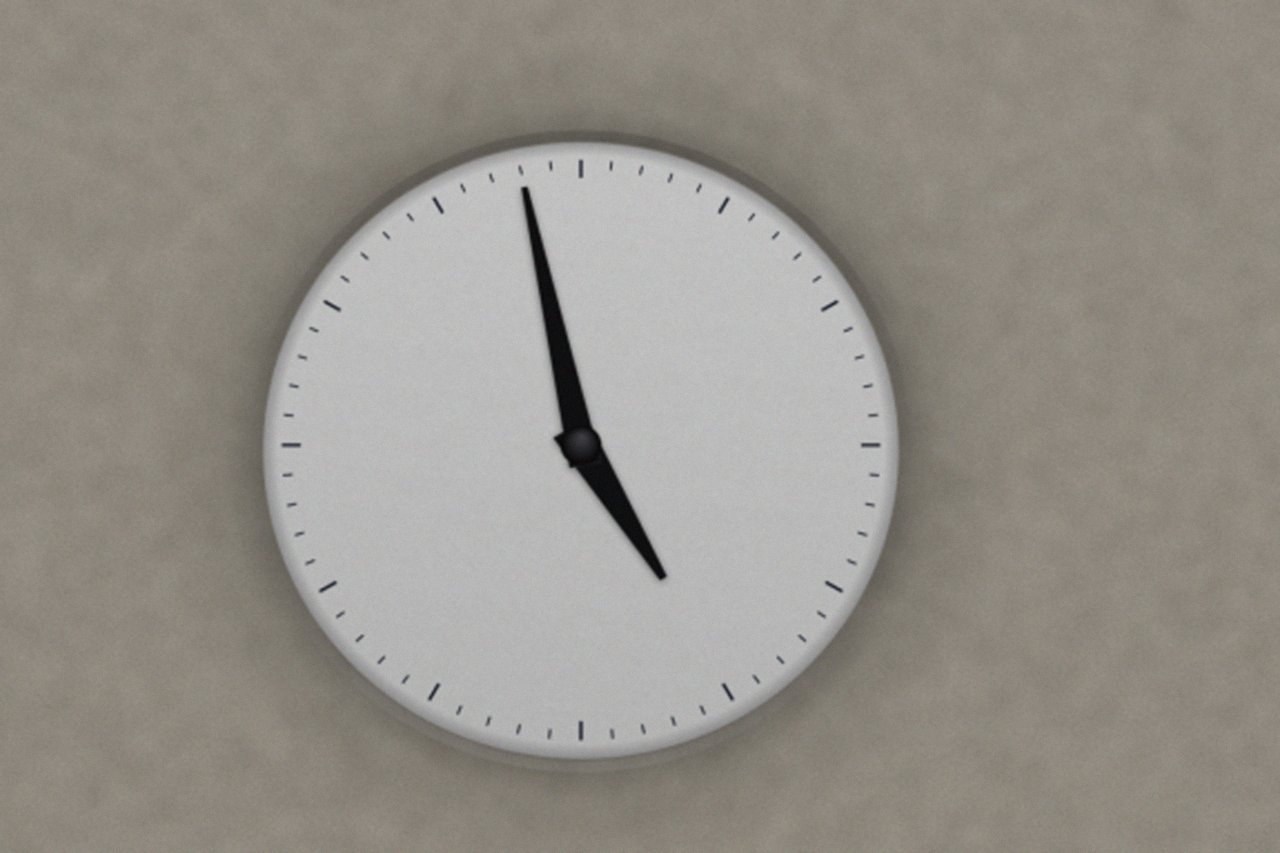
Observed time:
{"hour": 4, "minute": 58}
